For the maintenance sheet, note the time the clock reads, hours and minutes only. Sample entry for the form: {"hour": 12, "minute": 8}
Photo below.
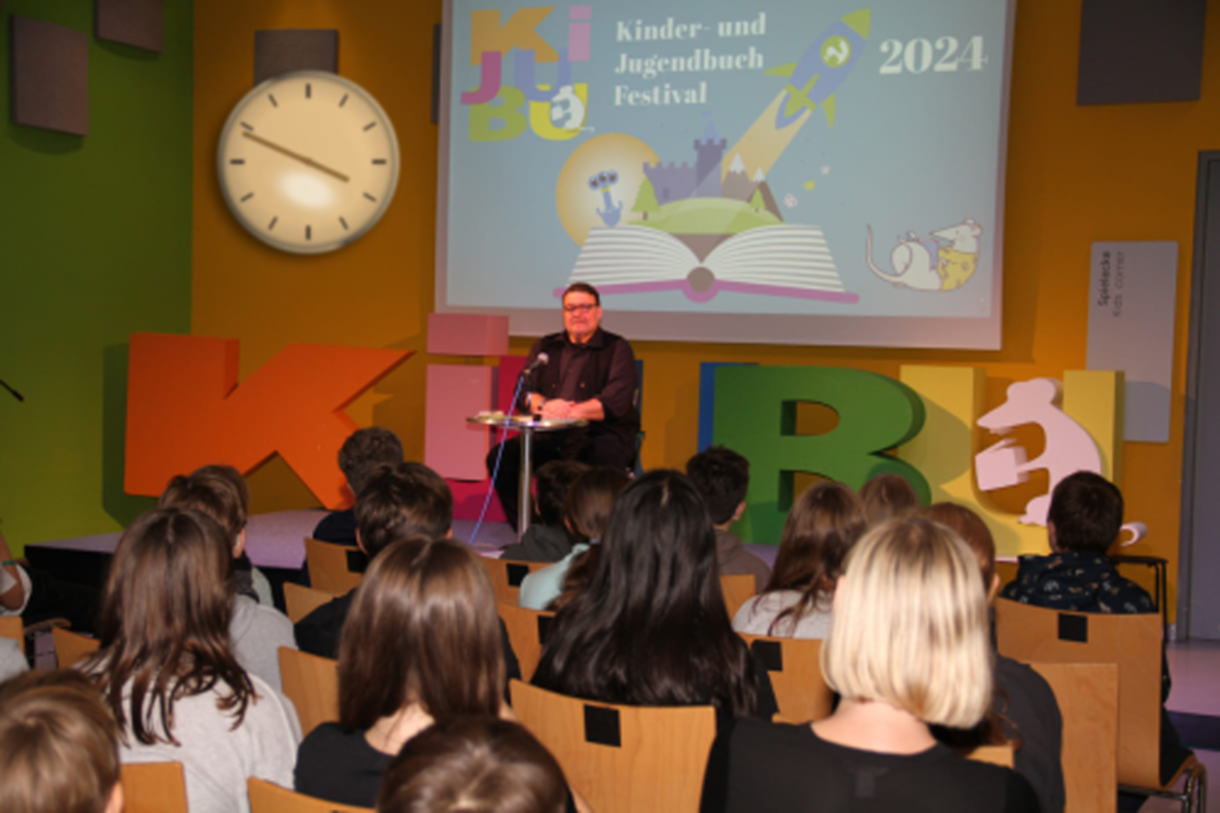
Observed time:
{"hour": 3, "minute": 49}
